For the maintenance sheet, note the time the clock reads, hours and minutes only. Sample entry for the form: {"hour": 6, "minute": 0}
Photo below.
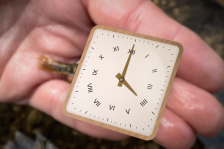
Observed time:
{"hour": 4, "minute": 0}
